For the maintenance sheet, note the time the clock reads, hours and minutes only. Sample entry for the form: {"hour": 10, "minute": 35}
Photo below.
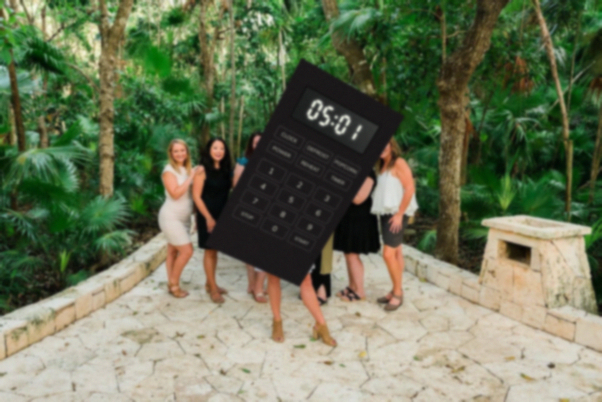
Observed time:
{"hour": 5, "minute": 1}
